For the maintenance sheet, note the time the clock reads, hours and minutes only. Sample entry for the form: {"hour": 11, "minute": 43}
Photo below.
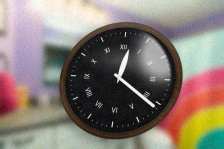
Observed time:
{"hour": 12, "minute": 21}
